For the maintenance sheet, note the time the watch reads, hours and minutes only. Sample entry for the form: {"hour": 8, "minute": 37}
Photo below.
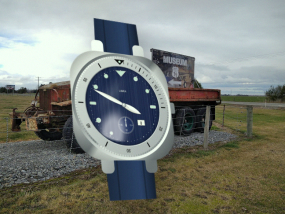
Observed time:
{"hour": 3, "minute": 49}
